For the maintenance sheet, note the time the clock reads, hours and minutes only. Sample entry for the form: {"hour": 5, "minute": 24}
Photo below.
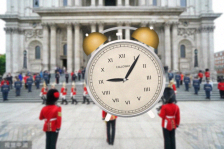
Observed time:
{"hour": 9, "minute": 6}
